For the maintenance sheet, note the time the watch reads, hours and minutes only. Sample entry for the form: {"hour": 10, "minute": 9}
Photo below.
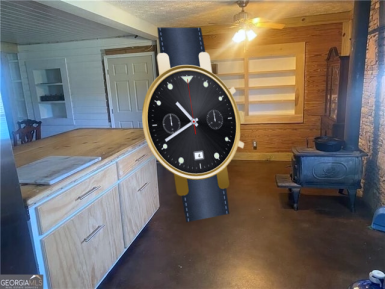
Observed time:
{"hour": 10, "minute": 41}
